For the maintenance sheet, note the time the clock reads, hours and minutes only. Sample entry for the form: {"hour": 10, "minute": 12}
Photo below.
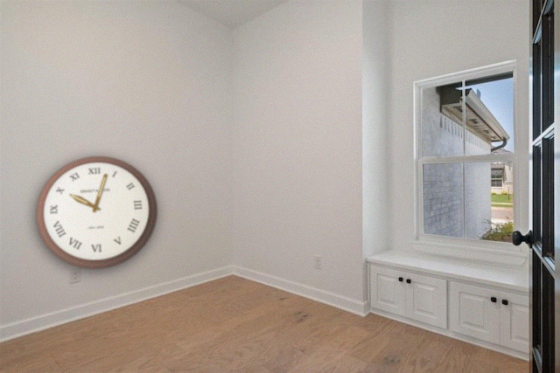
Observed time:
{"hour": 10, "minute": 3}
